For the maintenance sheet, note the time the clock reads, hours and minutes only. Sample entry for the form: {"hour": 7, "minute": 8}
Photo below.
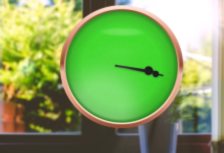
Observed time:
{"hour": 3, "minute": 17}
